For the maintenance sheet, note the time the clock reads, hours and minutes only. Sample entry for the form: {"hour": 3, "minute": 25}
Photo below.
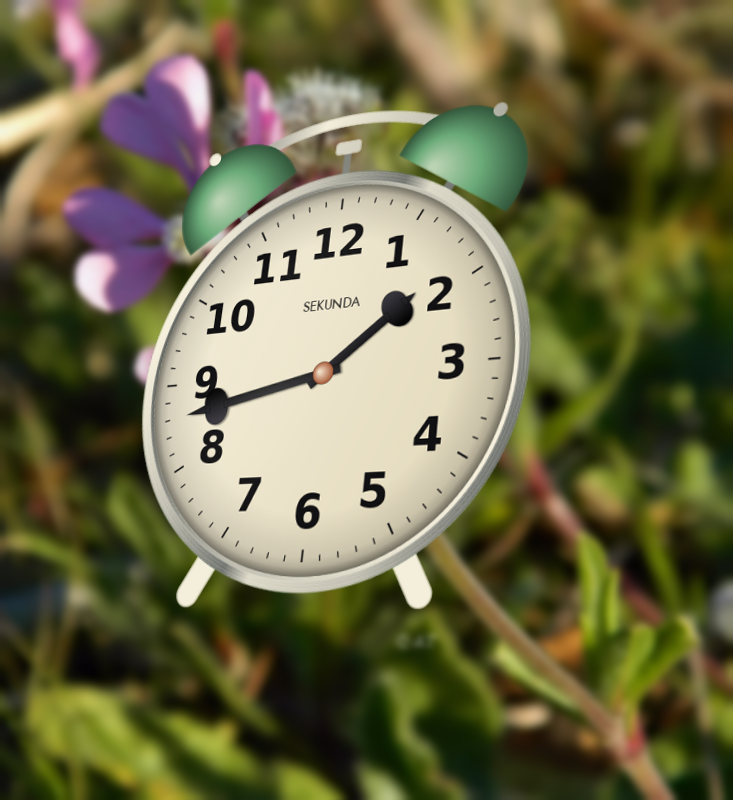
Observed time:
{"hour": 1, "minute": 43}
